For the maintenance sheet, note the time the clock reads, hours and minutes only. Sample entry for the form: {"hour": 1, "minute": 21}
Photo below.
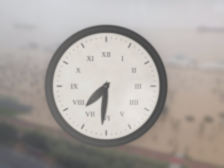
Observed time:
{"hour": 7, "minute": 31}
